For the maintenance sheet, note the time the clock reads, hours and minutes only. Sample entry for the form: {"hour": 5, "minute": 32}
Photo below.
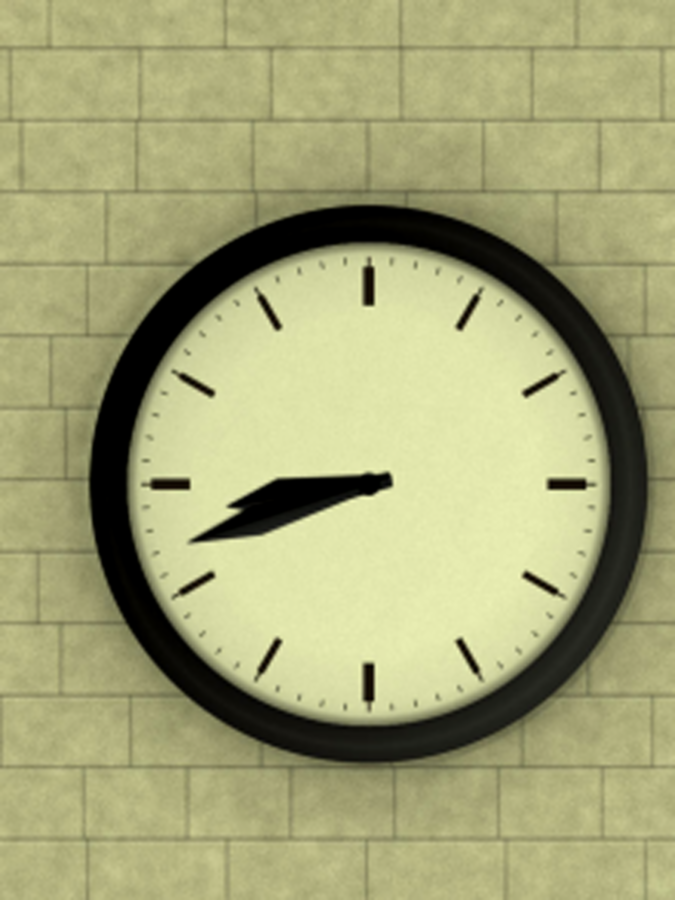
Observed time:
{"hour": 8, "minute": 42}
